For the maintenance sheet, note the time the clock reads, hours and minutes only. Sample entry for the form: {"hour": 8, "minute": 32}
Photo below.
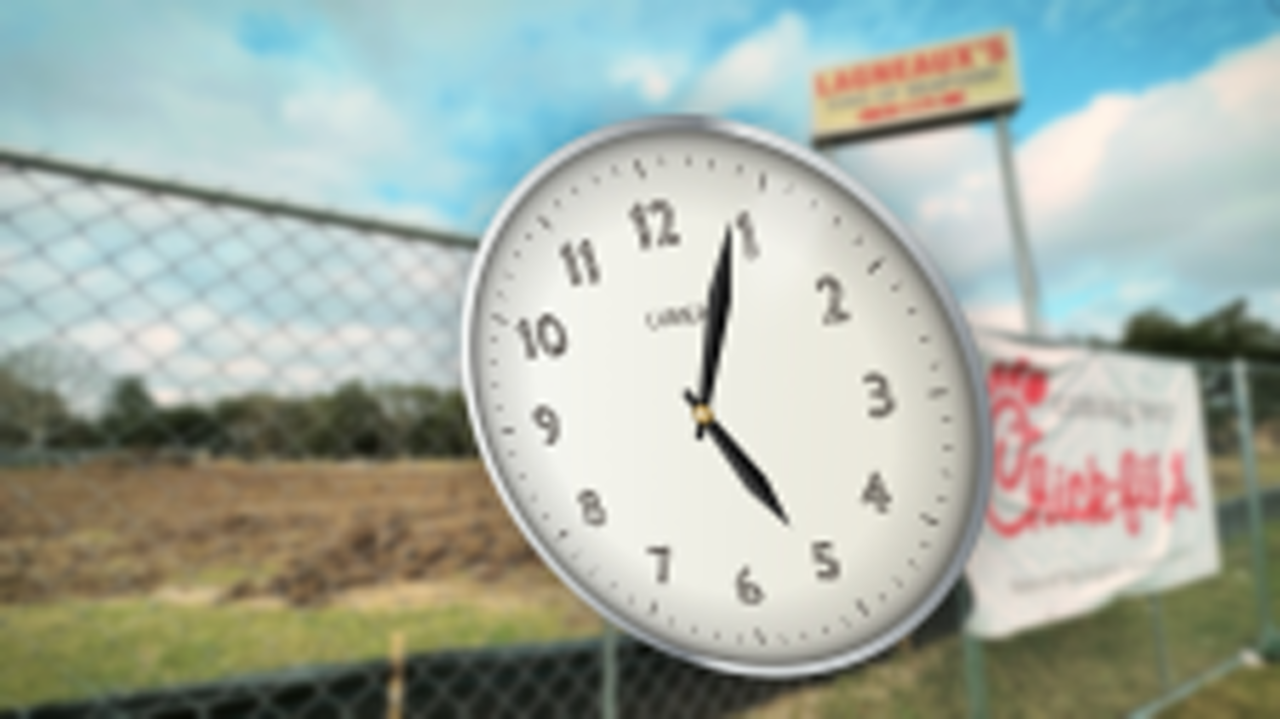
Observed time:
{"hour": 5, "minute": 4}
